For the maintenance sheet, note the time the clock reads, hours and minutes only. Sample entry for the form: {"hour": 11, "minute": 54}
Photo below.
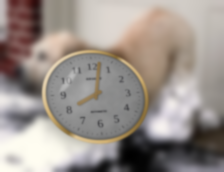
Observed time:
{"hour": 8, "minute": 2}
